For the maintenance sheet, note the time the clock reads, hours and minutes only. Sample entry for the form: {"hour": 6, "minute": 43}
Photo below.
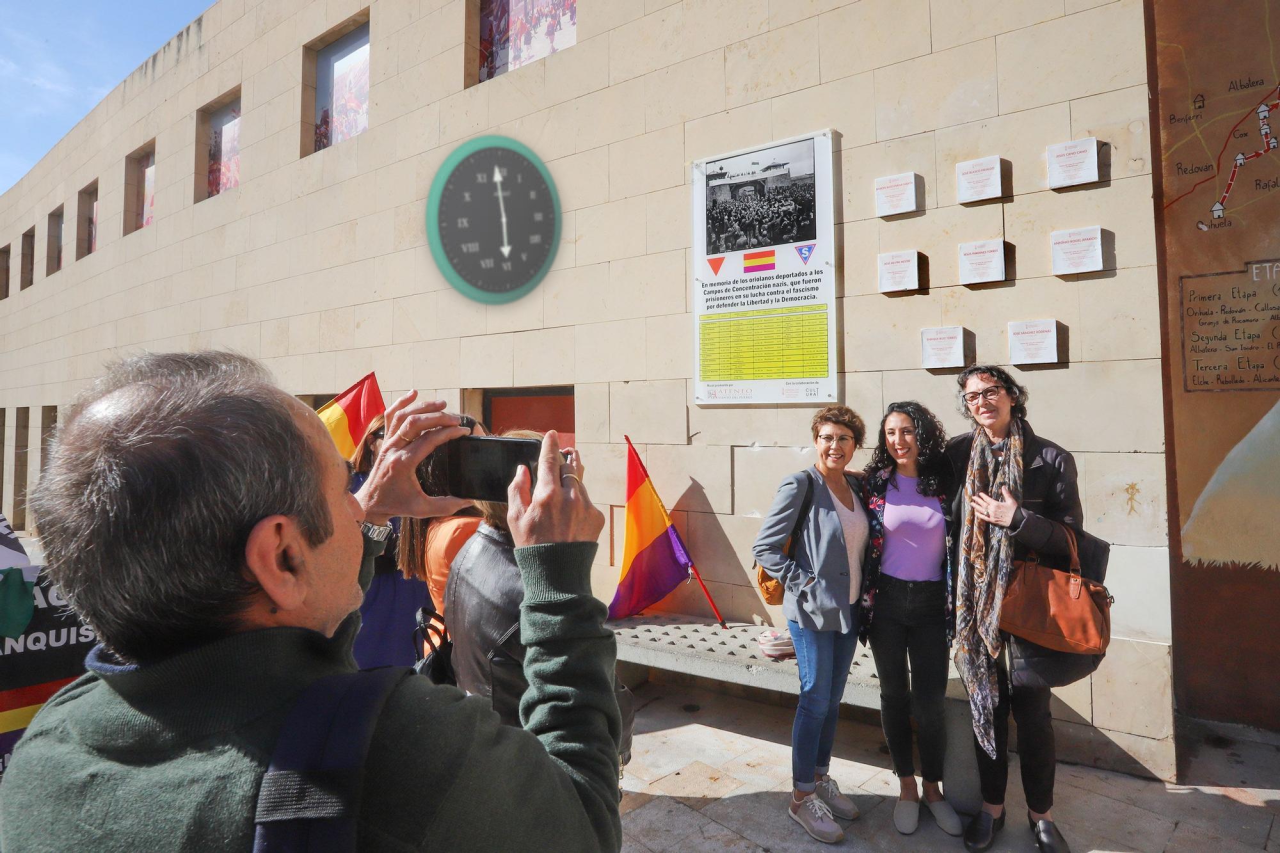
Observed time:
{"hour": 5, "minute": 59}
